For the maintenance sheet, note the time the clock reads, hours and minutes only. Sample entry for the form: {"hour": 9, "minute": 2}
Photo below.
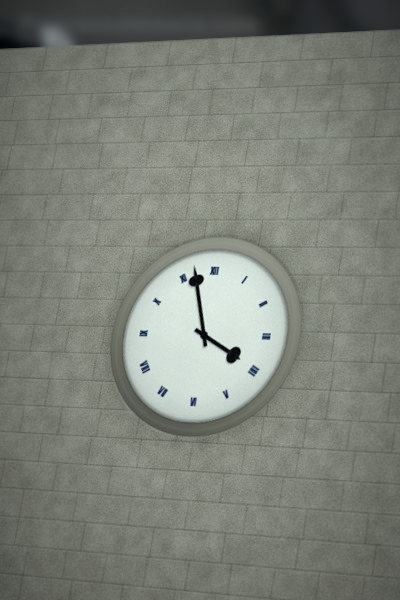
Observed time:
{"hour": 3, "minute": 57}
